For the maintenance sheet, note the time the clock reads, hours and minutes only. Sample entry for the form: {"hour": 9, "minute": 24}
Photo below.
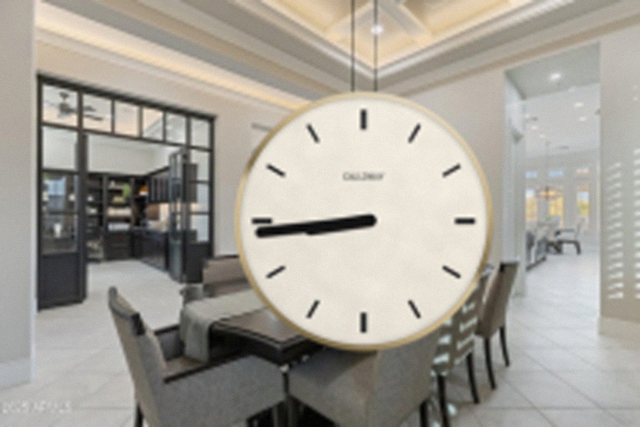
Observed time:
{"hour": 8, "minute": 44}
